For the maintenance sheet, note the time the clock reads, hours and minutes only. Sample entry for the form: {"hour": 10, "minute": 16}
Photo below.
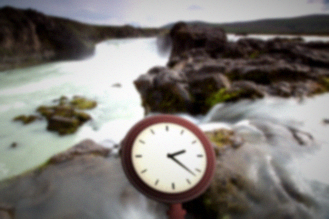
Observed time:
{"hour": 2, "minute": 22}
